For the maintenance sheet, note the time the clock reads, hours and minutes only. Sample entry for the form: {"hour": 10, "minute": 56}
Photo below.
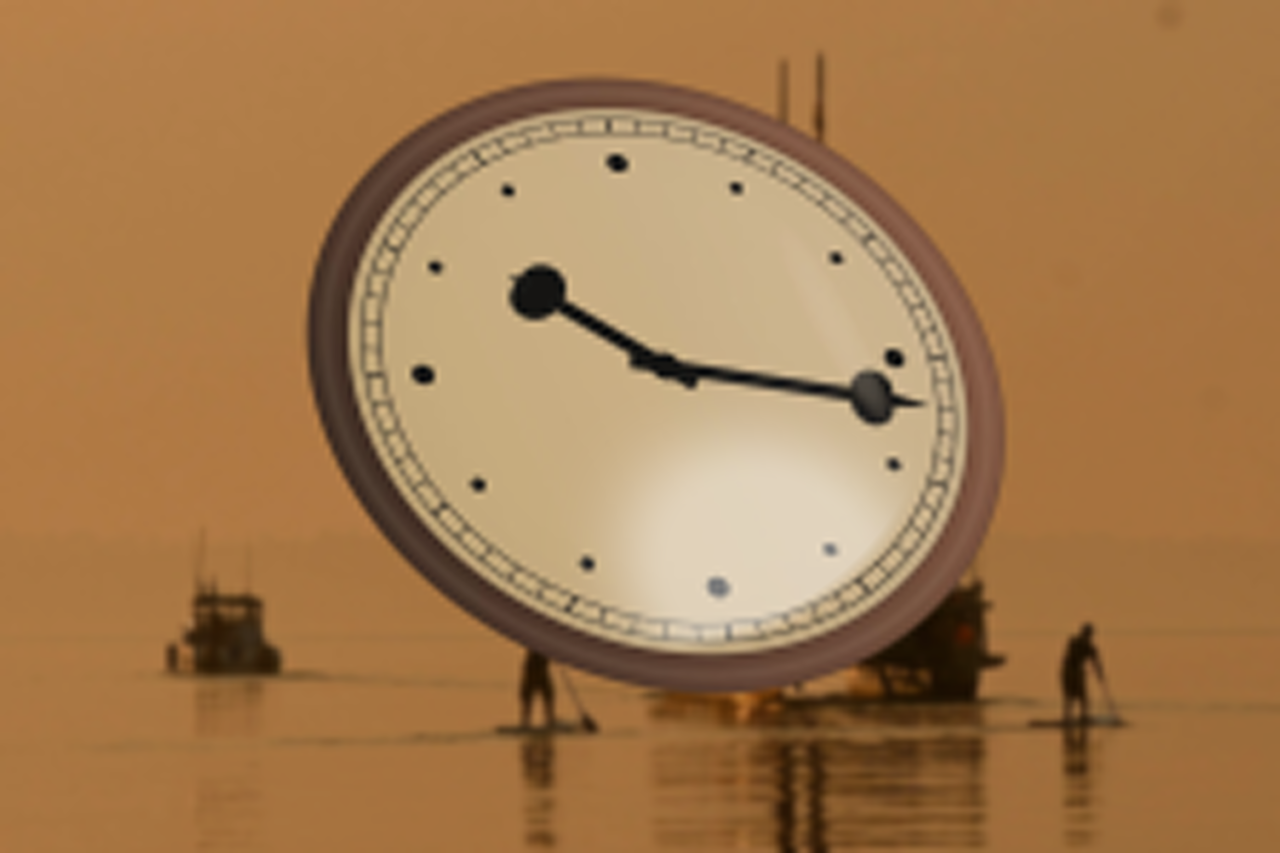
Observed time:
{"hour": 10, "minute": 17}
